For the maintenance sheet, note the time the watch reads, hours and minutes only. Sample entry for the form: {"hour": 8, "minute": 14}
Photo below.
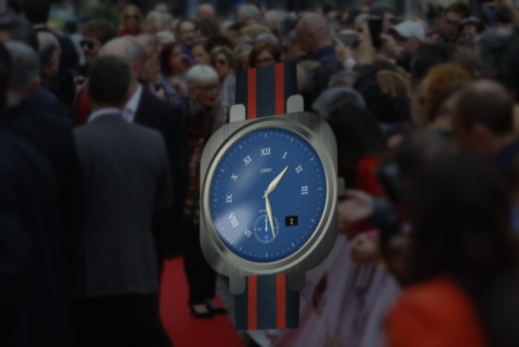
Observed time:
{"hour": 1, "minute": 28}
